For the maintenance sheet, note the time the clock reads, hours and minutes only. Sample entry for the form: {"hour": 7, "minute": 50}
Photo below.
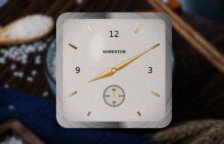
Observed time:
{"hour": 8, "minute": 10}
